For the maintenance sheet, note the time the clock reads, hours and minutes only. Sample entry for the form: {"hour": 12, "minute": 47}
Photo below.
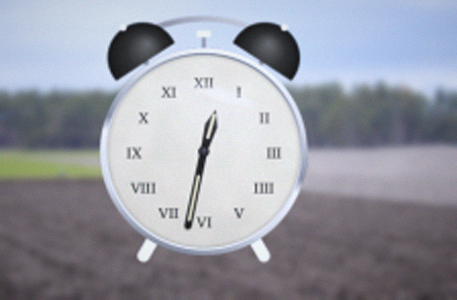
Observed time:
{"hour": 12, "minute": 32}
